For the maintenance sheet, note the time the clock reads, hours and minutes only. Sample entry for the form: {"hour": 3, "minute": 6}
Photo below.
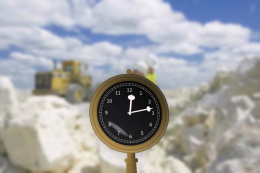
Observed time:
{"hour": 12, "minute": 13}
